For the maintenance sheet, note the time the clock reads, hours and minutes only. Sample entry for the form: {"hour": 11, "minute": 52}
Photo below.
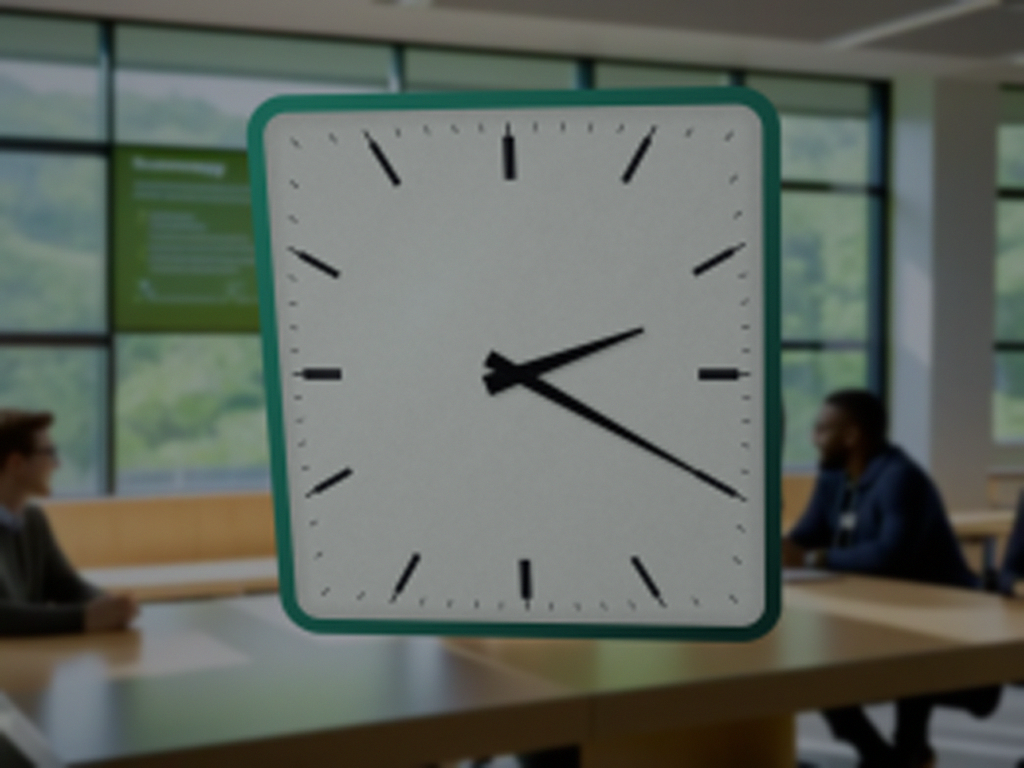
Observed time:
{"hour": 2, "minute": 20}
